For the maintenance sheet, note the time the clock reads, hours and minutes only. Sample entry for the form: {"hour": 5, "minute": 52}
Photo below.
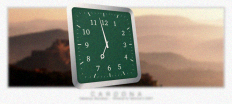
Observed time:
{"hour": 6, "minute": 58}
